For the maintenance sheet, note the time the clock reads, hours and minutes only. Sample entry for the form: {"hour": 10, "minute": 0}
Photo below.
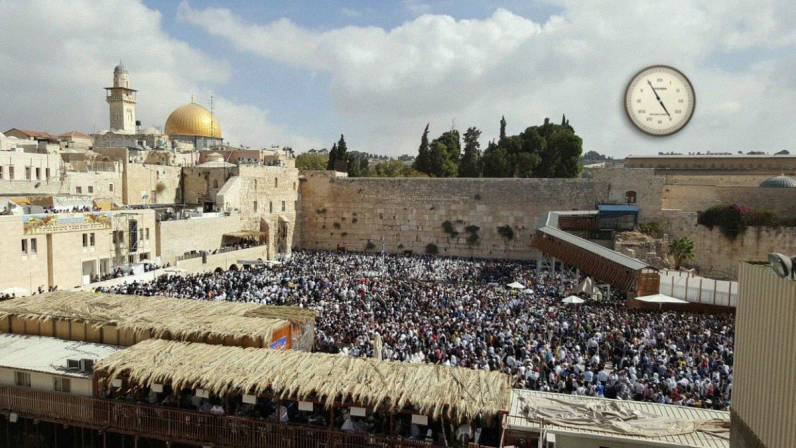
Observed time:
{"hour": 4, "minute": 55}
